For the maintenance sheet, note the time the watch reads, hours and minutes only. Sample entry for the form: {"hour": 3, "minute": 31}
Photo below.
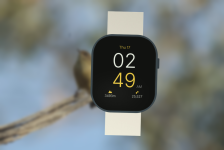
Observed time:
{"hour": 2, "minute": 49}
